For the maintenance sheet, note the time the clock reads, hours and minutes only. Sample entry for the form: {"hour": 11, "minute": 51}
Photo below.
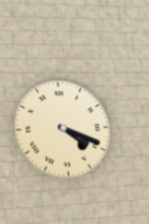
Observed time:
{"hour": 4, "minute": 19}
